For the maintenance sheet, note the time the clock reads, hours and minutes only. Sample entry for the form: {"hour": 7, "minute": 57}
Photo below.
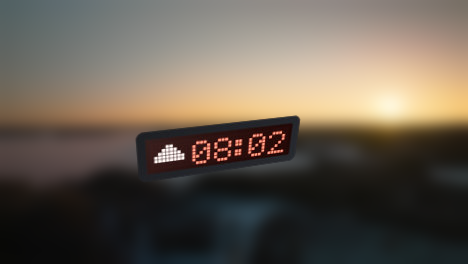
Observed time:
{"hour": 8, "minute": 2}
